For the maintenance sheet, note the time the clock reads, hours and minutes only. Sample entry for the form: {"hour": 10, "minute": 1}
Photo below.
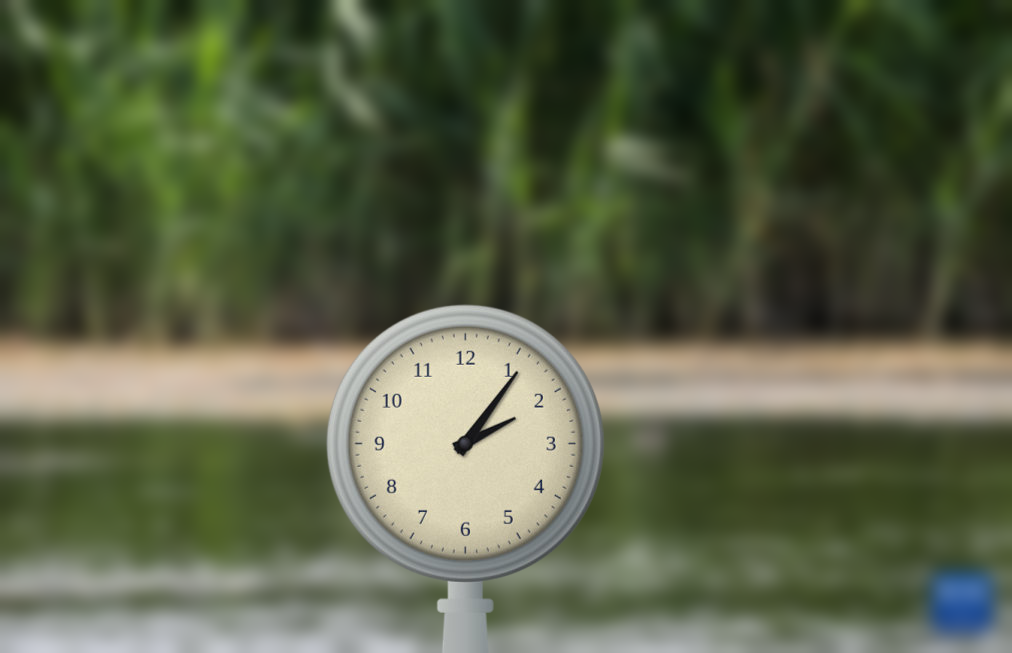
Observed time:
{"hour": 2, "minute": 6}
